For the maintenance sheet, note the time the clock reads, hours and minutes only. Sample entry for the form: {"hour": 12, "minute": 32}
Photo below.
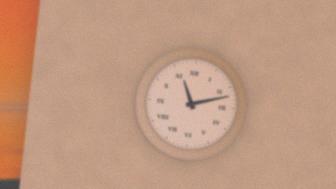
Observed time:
{"hour": 11, "minute": 12}
